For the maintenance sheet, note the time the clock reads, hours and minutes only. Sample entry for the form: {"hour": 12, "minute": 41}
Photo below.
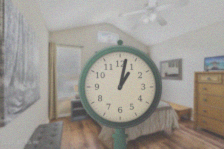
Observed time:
{"hour": 1, "minute": 2}
